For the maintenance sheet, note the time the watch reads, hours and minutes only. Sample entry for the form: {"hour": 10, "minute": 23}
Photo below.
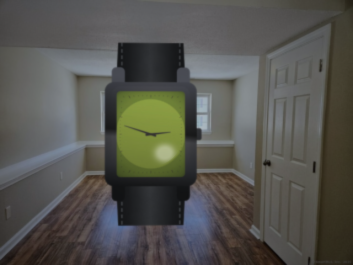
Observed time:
{"hour": 2, "minute": 48}
